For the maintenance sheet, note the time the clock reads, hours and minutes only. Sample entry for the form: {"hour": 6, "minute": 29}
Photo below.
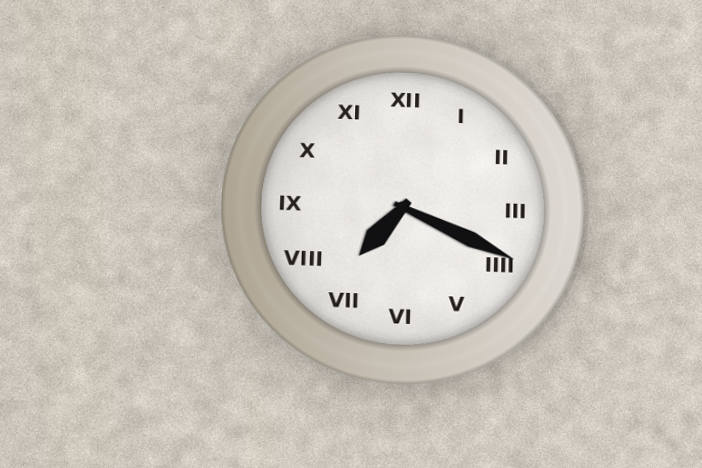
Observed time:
{"hour": 7, "minute": 19}
